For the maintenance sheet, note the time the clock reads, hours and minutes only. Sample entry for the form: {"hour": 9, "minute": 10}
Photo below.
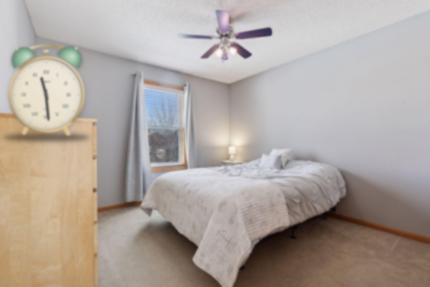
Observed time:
{"hour": 11, "minute": 29}
